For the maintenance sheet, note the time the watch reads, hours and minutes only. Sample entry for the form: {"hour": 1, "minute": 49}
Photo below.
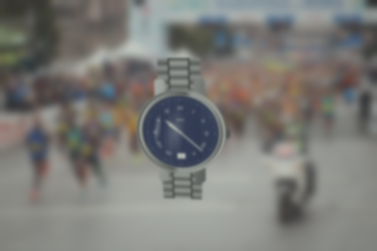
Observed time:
{"hour": 10, "minute": 22}
